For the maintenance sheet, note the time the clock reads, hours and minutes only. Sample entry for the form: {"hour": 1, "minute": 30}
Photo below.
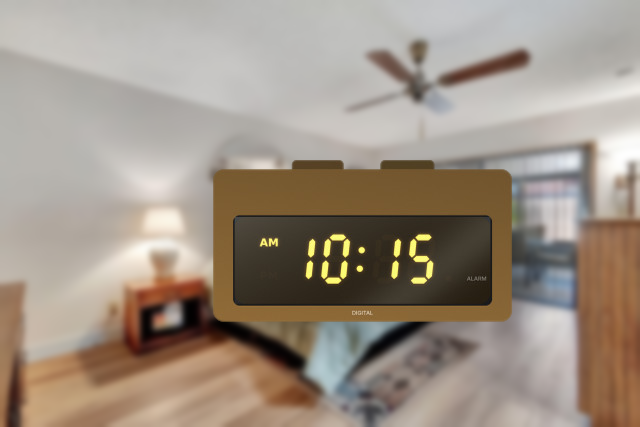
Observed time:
{"hour": 10, "minute": 15}
